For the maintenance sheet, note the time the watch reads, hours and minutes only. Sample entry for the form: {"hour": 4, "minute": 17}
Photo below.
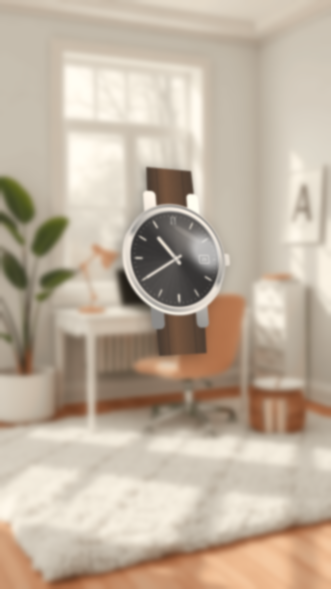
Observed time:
{"hour": 10, "minute": 40}
